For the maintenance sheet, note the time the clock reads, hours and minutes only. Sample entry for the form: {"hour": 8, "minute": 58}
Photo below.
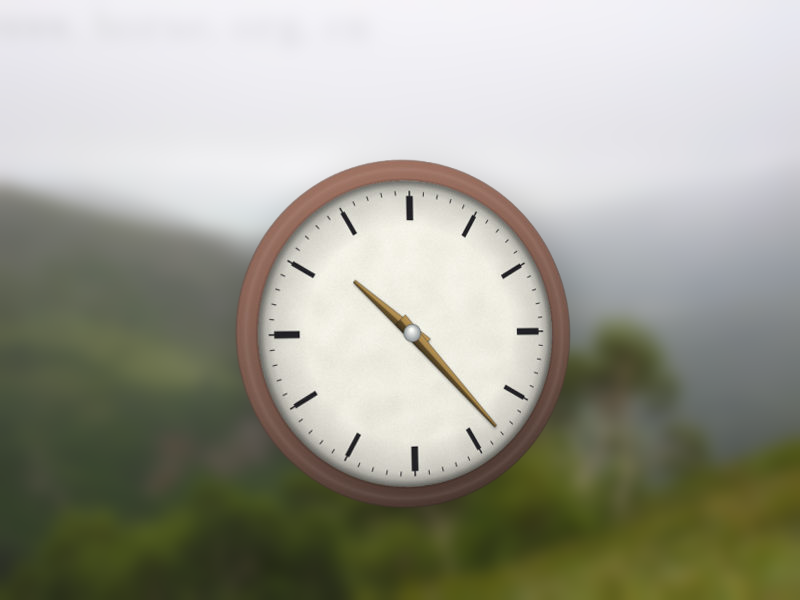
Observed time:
{"hour": 10, "minute": 23}
